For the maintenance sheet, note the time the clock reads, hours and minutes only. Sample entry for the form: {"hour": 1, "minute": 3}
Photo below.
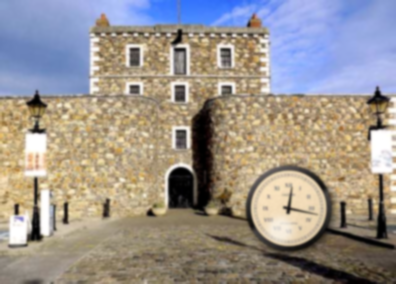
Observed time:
{"hour": 12, "minute": 17}
